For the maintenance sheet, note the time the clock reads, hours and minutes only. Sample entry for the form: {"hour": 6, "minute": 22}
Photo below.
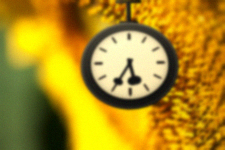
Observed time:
{"hour": 5, "minute": 35}
